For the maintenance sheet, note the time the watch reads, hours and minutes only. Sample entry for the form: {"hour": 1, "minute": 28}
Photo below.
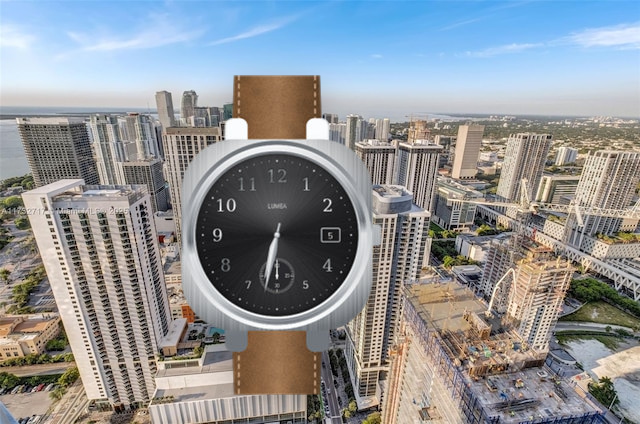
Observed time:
{"hour": 6, "minute": 32}
